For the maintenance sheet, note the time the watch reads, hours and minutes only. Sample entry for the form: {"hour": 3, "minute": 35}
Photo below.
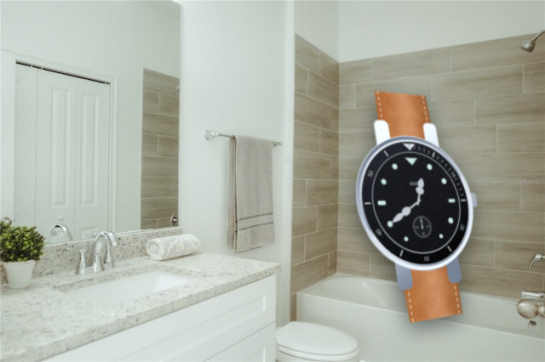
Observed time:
{"hour": 12, "minute": 40}
